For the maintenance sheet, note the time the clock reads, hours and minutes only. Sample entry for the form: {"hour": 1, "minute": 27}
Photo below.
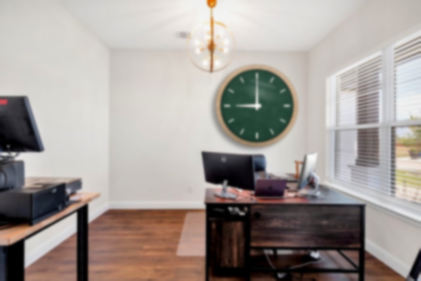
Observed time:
{"hour": 9, "minute": 0}
